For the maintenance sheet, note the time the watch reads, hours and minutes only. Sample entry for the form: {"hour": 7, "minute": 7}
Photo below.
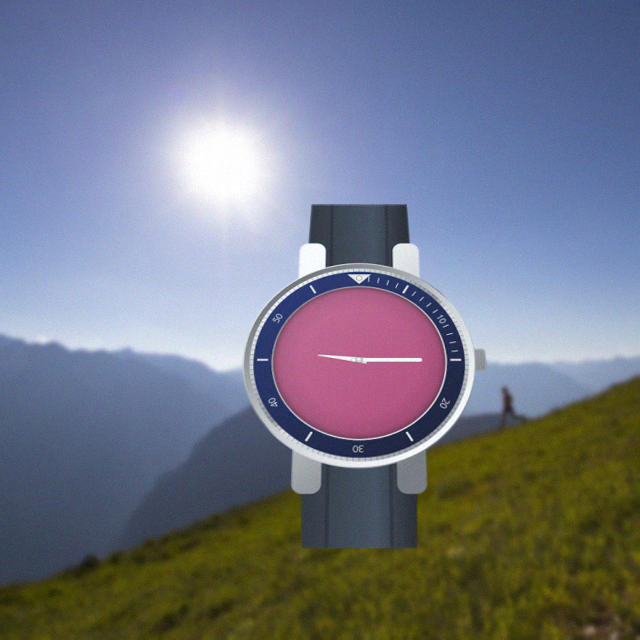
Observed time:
{"hour": 9, "minute": 15}
